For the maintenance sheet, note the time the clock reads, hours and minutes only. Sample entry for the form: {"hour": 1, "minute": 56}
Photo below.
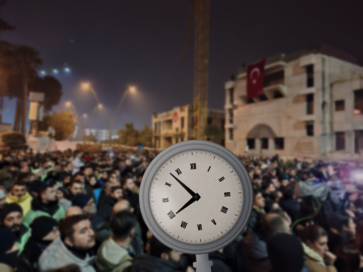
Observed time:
{"hour": 7, "minute": 53}
